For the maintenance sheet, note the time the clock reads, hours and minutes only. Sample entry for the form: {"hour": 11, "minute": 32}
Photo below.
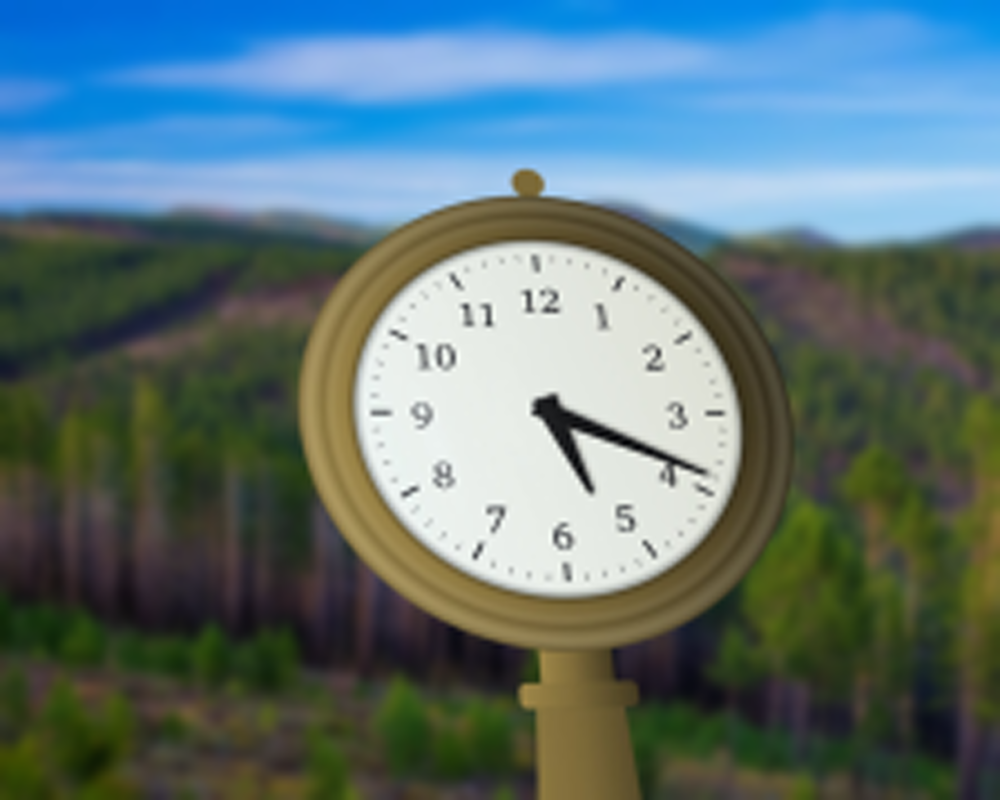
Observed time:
{"hour": 5, "minute": 19}
